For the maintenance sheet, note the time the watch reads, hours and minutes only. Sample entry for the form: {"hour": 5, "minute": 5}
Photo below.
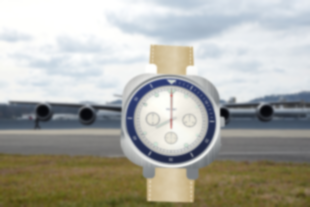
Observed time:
{"hour": 8, "minute": 0}
